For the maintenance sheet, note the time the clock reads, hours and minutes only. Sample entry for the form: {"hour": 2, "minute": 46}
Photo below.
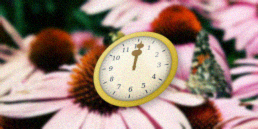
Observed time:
{"hour": 12, "minute": 1}
